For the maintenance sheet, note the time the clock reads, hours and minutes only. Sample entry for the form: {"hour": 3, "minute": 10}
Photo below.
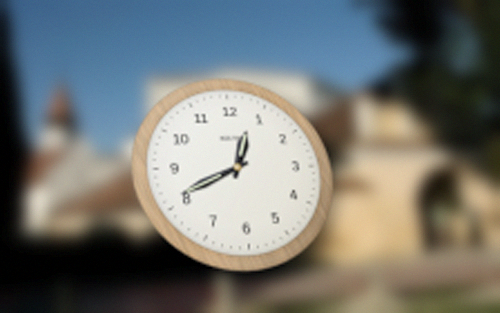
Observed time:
{"hour": 12, "minute": 41}
